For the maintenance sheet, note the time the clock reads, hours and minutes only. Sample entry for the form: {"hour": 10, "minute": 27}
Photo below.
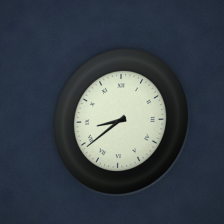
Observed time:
{"hour": 8, "minute": 39}
